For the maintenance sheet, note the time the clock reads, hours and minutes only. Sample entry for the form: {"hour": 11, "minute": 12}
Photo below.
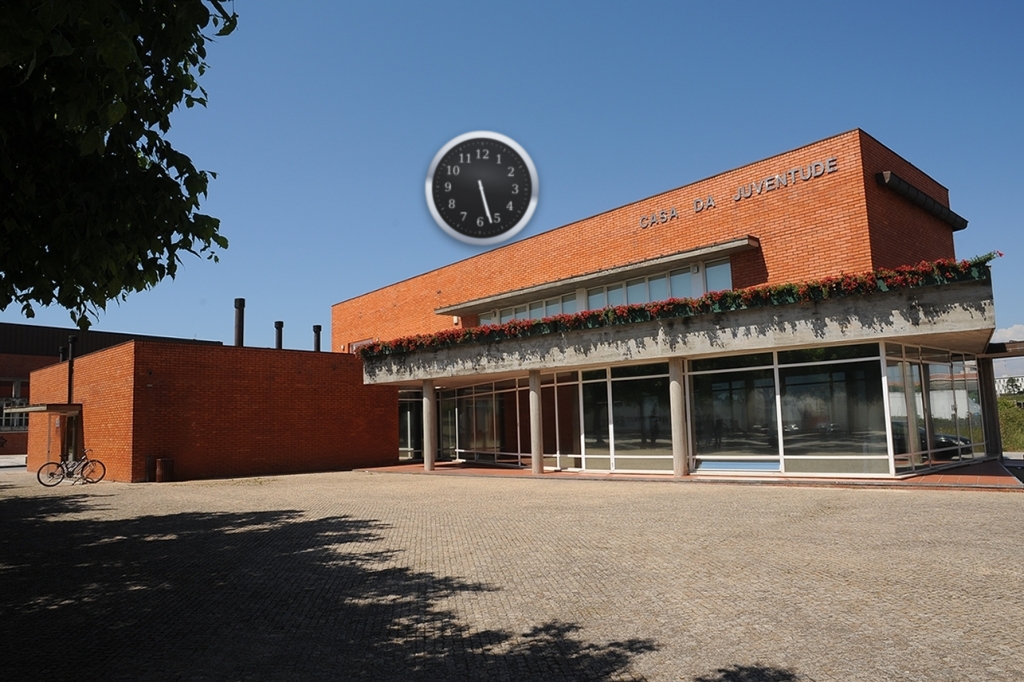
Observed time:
{"hour": 5, "minute": 27}
